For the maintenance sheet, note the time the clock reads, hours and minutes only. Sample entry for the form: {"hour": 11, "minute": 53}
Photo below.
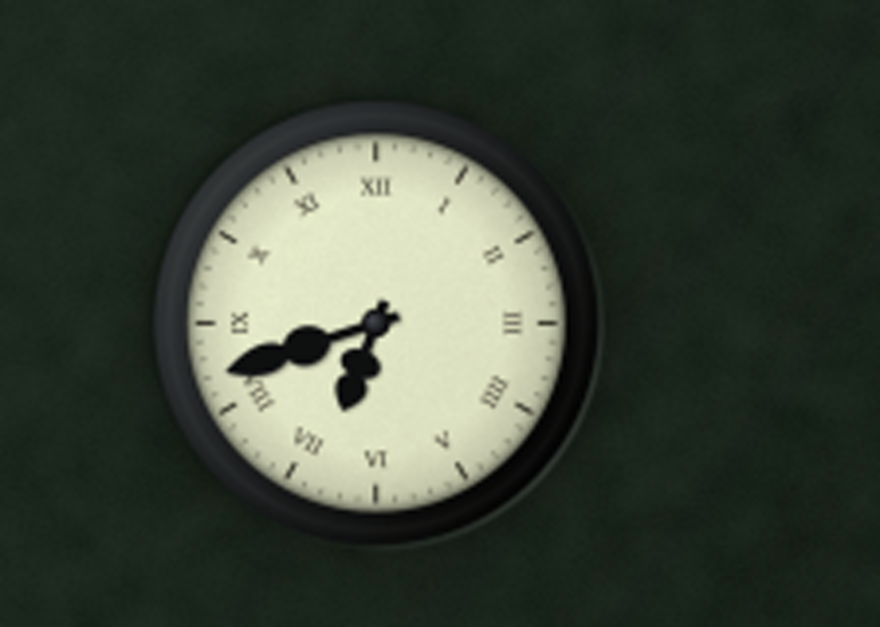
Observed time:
{"hour": 6, "minute": 42}
